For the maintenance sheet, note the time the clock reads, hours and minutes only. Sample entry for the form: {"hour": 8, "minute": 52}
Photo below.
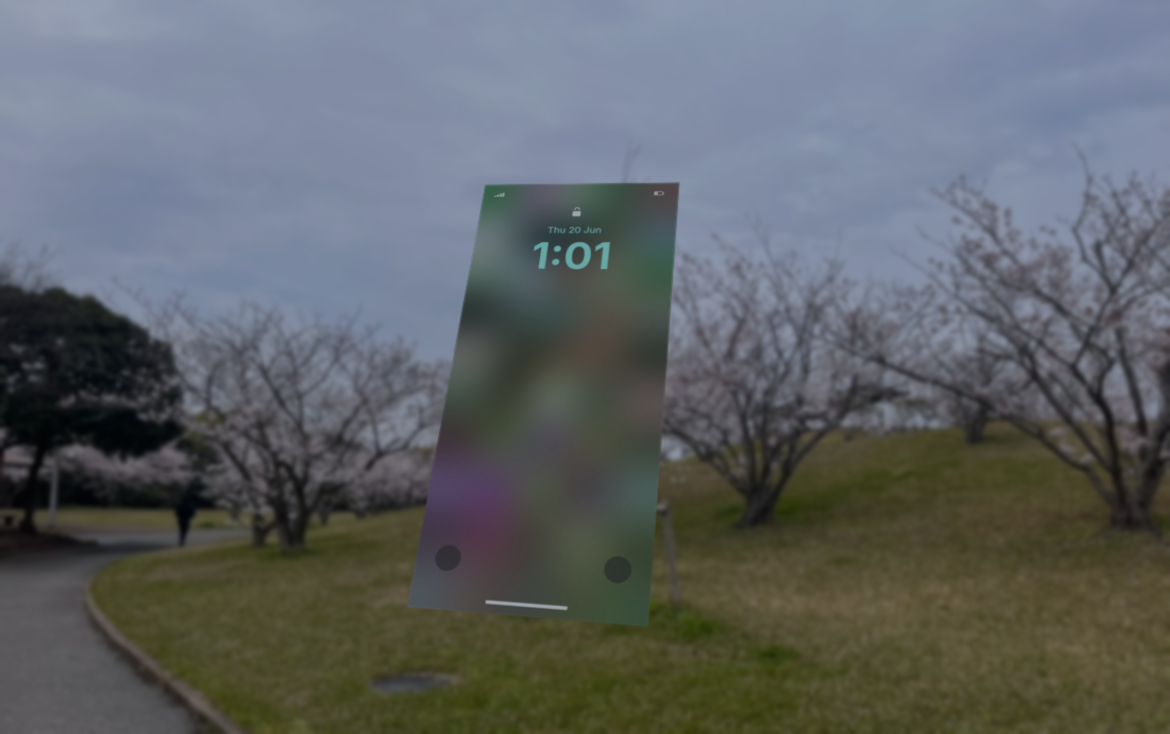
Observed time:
{"hour": 1, "minute": 1}
